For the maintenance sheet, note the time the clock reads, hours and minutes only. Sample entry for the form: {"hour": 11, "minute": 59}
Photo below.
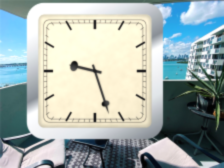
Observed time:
{"hour": 9, "minute": 27}
